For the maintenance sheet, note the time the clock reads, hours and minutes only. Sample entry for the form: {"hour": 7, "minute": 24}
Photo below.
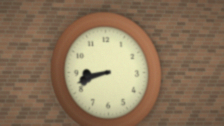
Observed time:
{"hour": 8, "minute": 42}
